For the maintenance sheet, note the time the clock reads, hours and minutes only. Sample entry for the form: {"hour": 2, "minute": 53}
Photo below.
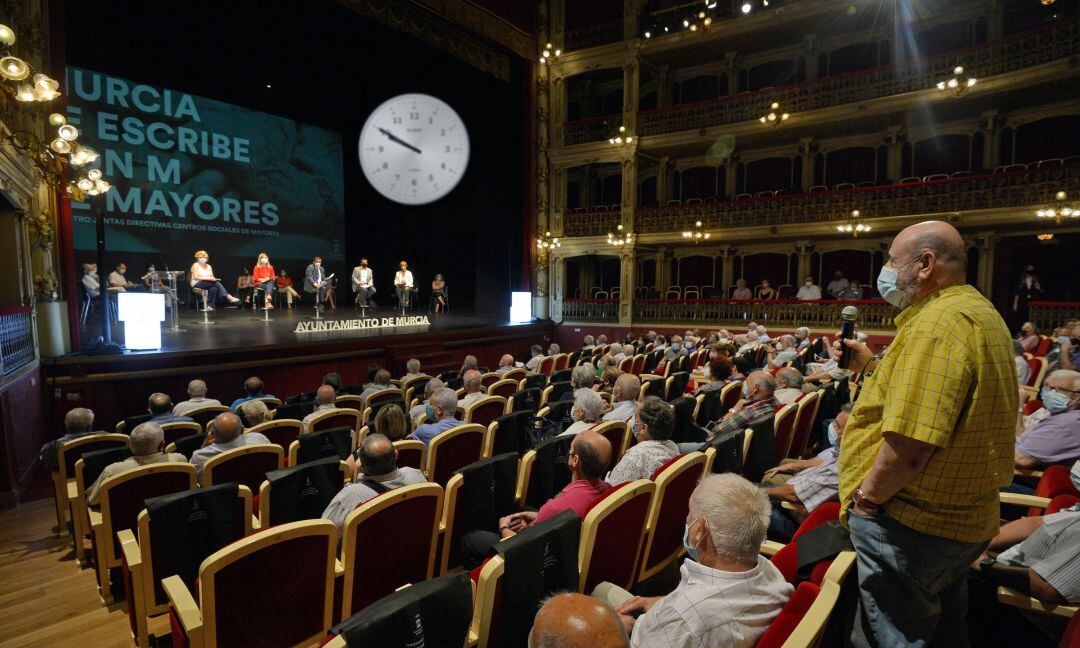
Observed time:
{"hour": 9, "minute": 50}
